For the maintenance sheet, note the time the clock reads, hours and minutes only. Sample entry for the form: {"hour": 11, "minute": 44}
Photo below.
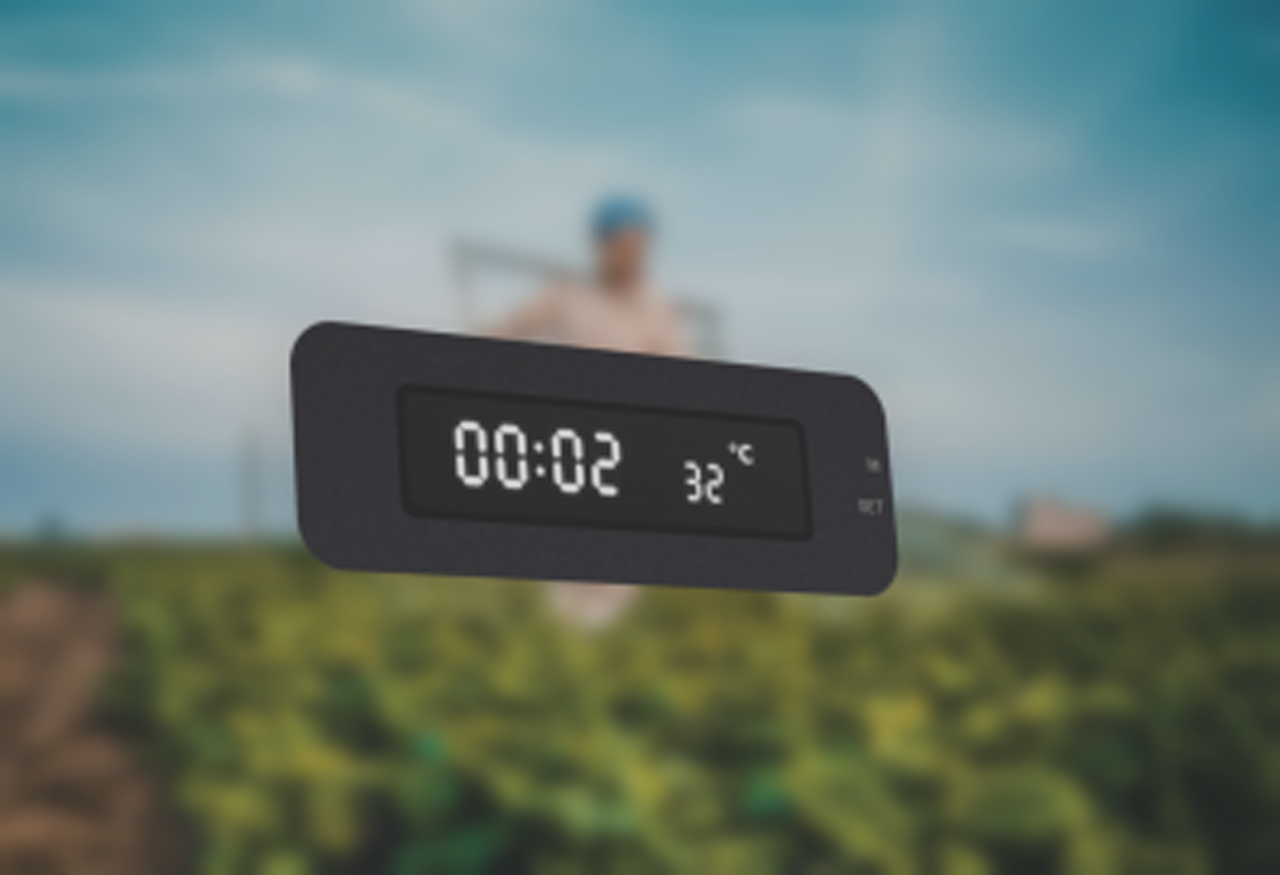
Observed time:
{"hour": 0, "minute": 2}
